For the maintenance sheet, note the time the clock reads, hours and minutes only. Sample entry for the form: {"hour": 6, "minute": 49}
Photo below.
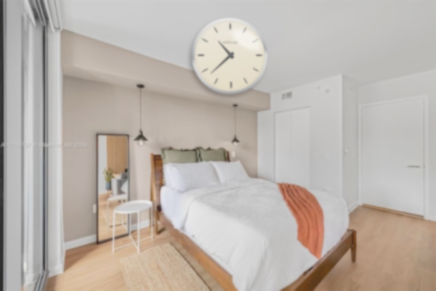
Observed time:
{"hour": 10, "minute": 38}
